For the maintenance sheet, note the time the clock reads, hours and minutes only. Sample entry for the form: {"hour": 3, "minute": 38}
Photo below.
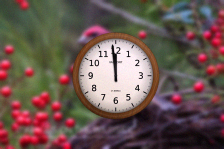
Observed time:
{"hour": 11, "minute": 59}
